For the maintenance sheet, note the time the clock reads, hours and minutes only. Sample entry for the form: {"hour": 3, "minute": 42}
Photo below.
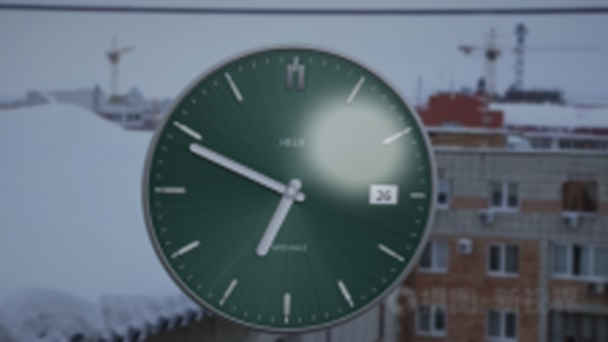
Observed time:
{"hour": 6, "minute": 49}
